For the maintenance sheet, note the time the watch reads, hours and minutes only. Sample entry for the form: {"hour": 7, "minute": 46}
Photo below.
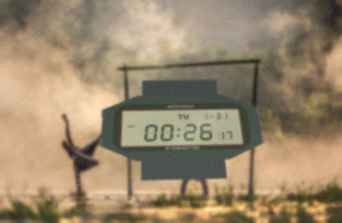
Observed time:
{"hour": 0, "minute": 26}
